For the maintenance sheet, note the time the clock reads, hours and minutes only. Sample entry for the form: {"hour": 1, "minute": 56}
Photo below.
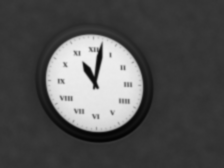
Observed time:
{"hour": 11, "minute": 2}
